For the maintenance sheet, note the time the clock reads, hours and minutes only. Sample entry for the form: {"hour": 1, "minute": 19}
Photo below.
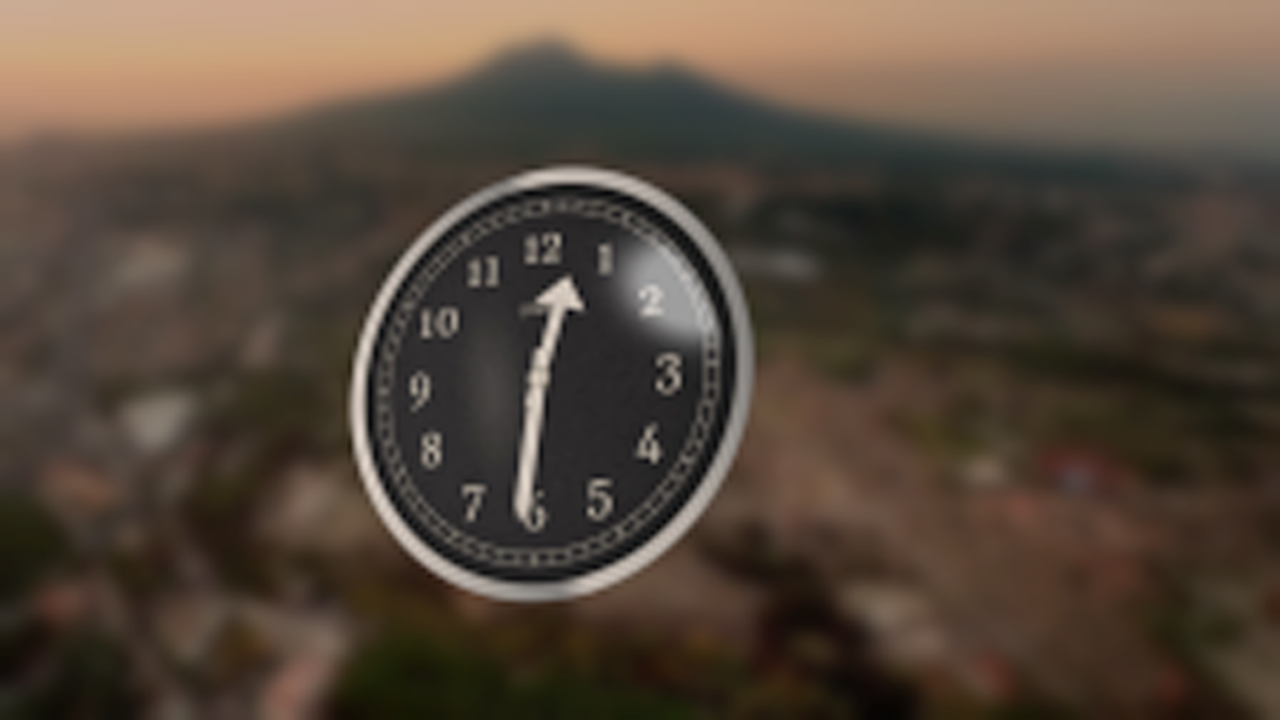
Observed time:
{"hour": 12, "minute": 31}
